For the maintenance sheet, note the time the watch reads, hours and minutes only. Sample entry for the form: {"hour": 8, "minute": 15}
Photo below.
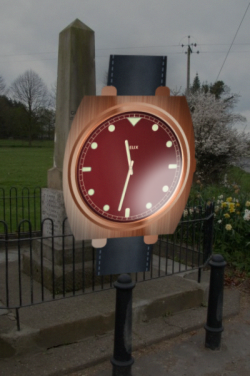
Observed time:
{"hour": 11, "minute": 32}
